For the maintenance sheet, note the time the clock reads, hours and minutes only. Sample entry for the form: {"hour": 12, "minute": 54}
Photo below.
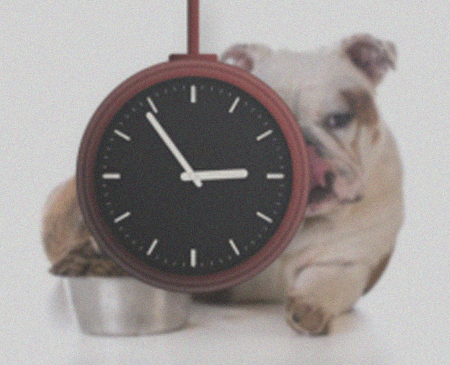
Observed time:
{"hour": 2, "minute": 54}
